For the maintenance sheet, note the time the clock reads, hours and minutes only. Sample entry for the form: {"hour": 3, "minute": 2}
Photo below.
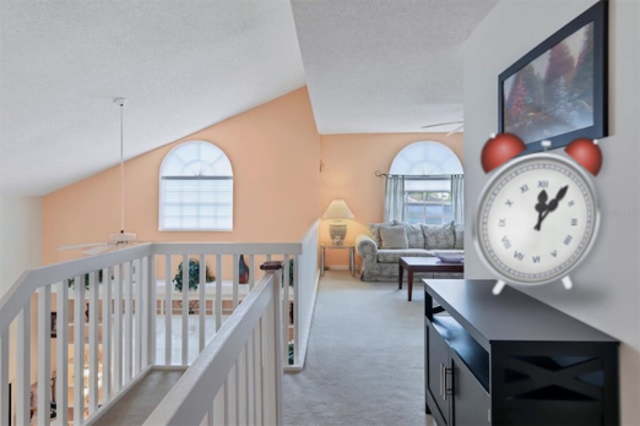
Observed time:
{"hour": 12, "minute": 6}
